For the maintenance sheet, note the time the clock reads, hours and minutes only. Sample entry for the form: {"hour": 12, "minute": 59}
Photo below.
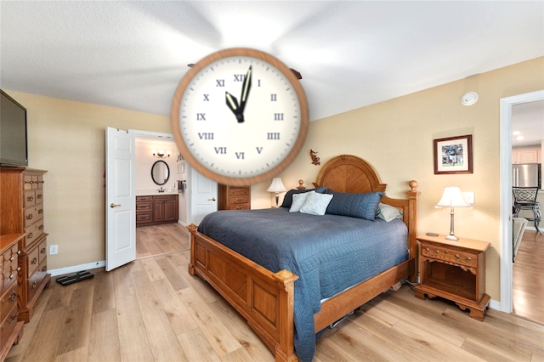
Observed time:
{"hour": 11, "minute": 2}
